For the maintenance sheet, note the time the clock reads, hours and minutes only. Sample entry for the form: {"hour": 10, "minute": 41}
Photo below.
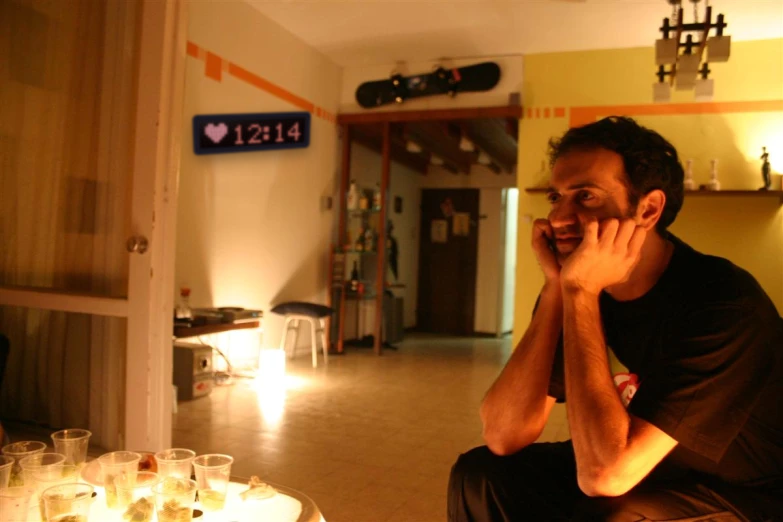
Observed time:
{"hour": 12, "minute": 14}
